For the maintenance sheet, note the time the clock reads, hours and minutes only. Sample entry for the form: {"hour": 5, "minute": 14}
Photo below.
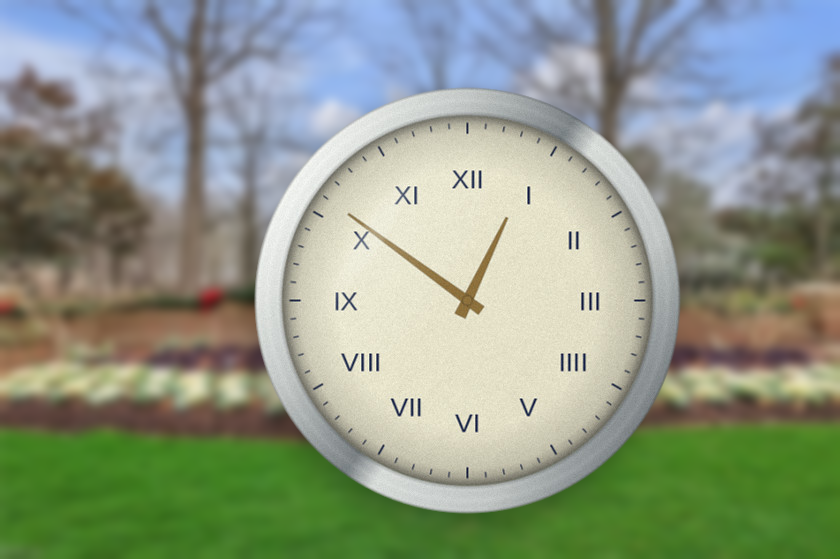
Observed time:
{"hour": 12, "minute": 51}
